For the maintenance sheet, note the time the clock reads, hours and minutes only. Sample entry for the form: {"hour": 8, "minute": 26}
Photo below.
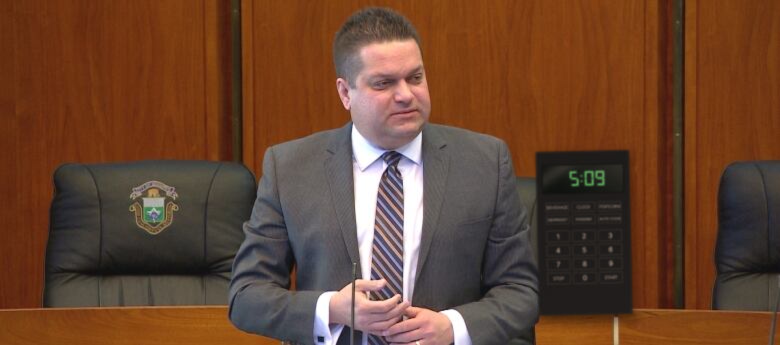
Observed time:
{"hour": 5, "minute": 9}
